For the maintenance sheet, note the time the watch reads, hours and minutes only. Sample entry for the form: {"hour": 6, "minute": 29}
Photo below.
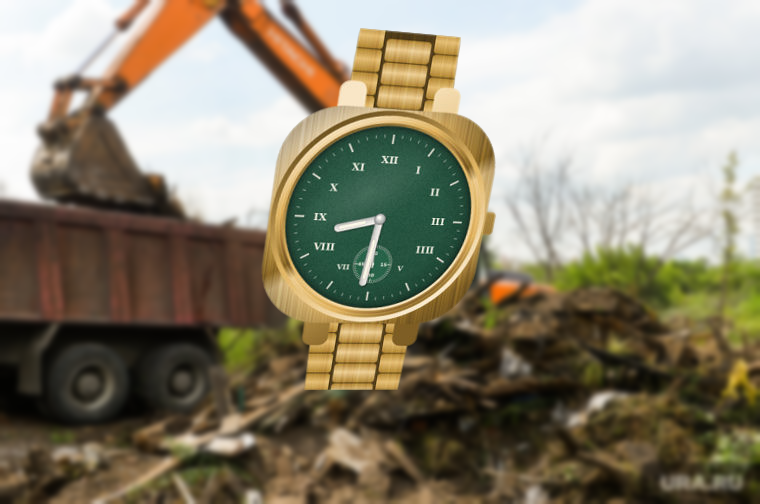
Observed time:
{"hour": 8, "minute": 31}
